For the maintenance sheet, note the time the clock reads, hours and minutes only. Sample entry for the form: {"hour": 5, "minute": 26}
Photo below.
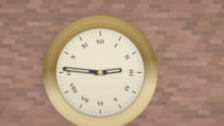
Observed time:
{"hour": 2, "minute": 46}
